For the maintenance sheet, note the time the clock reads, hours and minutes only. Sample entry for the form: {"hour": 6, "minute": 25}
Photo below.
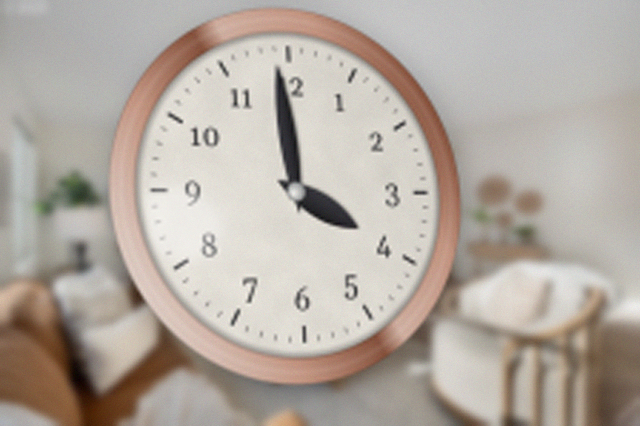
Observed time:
{"hour": 3, "minute": 59}
